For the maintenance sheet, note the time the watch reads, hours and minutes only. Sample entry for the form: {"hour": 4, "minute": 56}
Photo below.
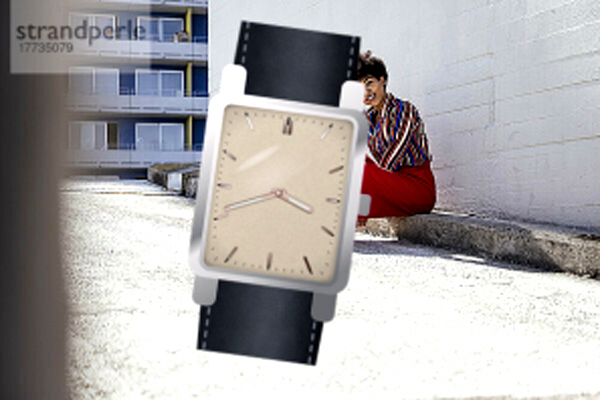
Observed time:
{"hour": 3, "minute": 41}
